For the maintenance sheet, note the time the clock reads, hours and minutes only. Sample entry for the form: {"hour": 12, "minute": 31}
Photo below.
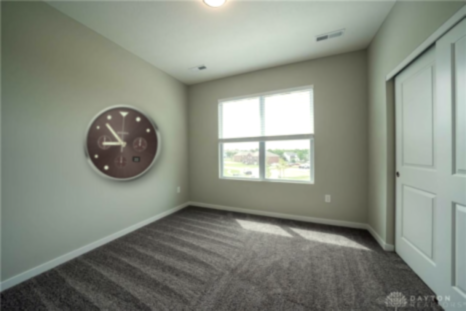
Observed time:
{"hour": 8, "minute": 53}
